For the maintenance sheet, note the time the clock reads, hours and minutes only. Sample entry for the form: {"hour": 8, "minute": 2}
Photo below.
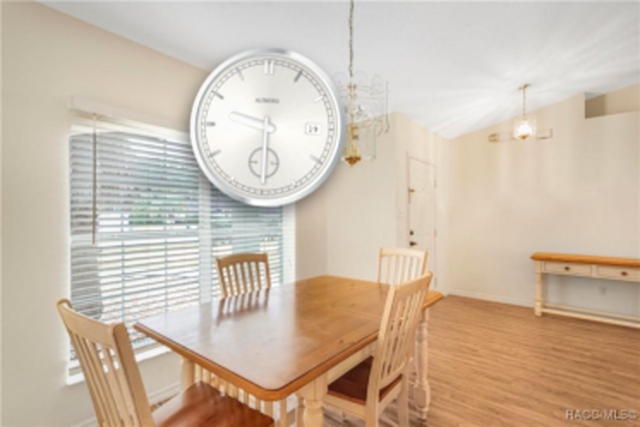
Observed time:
{"hour": 9, "minute": 30}
